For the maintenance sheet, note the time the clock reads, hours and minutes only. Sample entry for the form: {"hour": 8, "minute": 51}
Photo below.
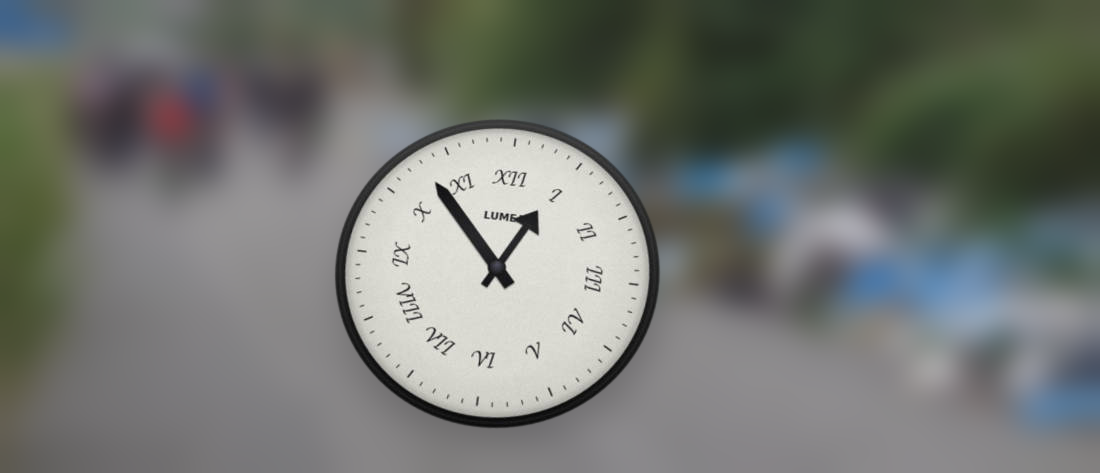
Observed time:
{"hour": 12, "minute": 53}
